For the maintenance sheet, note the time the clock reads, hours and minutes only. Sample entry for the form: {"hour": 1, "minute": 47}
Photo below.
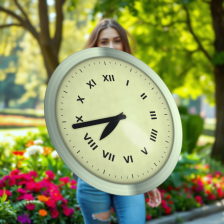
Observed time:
{"hour": 7, "minute": 44}
